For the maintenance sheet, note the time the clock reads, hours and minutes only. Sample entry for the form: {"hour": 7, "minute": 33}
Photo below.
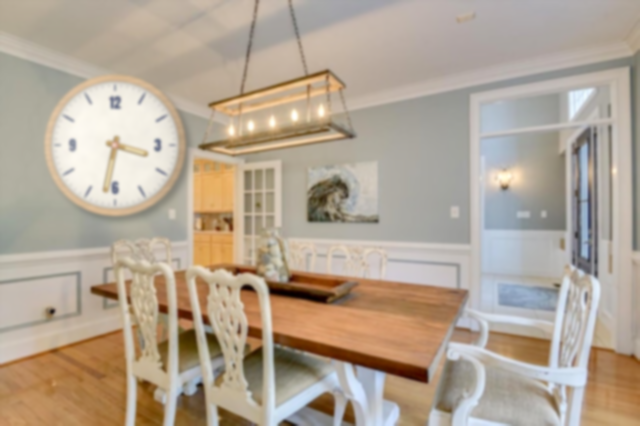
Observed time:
{"hour": 3, "minute": 32}
